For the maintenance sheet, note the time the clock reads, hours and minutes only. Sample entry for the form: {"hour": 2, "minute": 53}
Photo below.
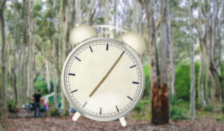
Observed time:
{"hour": 7, "minute": 5}
